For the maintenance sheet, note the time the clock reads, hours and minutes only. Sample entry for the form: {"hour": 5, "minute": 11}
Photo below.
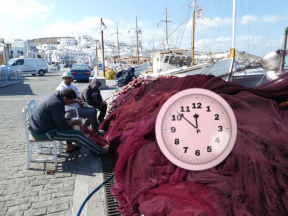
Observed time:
{"hour": 11, "minute": 52}
